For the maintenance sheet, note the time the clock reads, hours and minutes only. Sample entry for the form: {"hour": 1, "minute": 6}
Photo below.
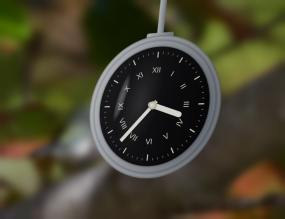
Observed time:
{"hour": 3, "minute": 37}
